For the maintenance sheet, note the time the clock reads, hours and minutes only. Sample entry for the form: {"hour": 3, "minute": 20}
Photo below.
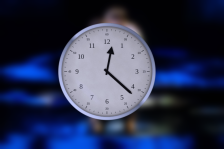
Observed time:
{"hour": 12, "minute": 22}
